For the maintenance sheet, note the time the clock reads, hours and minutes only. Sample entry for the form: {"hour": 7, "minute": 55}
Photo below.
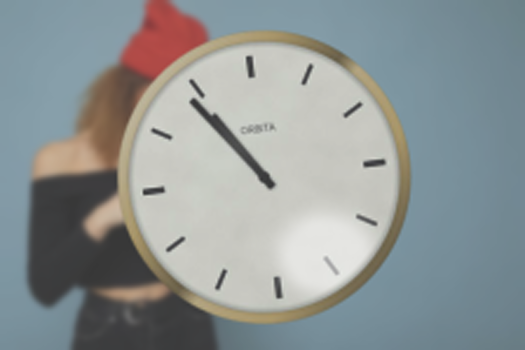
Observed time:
{"hour": 10, "minute": 54}
